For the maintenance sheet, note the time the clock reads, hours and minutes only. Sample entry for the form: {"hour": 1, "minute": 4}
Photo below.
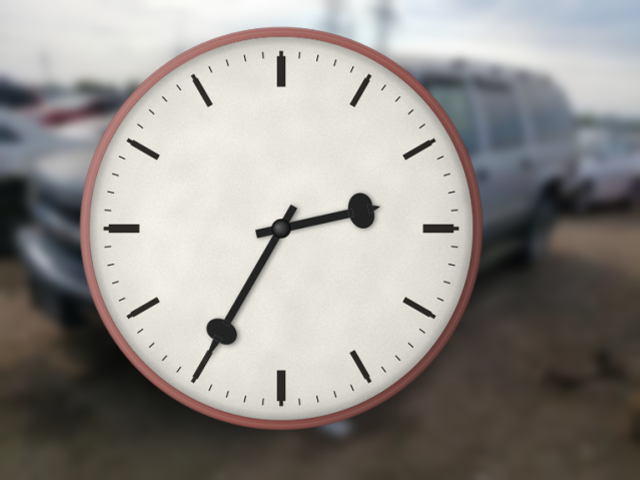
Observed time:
{"hour": 2, "minute": 35}
